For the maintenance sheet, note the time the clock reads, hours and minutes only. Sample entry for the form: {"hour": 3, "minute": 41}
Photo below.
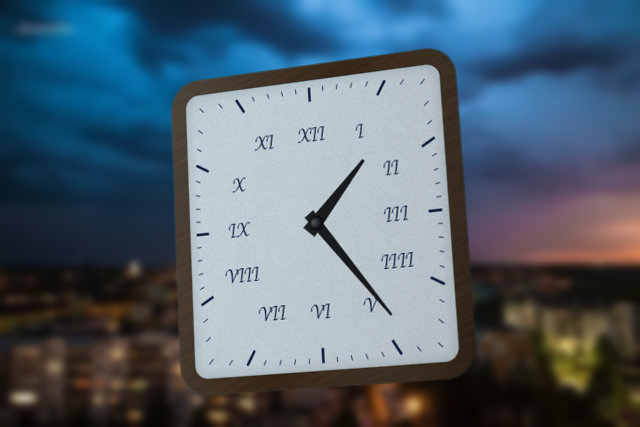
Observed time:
{"hour": 1, "minute": 24}
